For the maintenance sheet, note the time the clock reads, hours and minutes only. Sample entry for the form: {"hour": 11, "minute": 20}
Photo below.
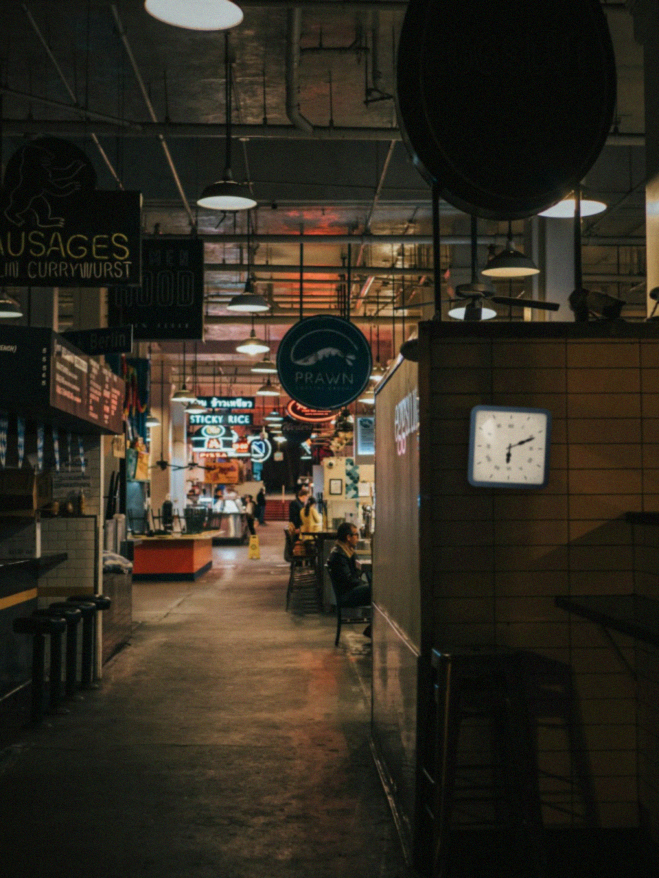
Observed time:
{"hour": 6, "minute": 11}
